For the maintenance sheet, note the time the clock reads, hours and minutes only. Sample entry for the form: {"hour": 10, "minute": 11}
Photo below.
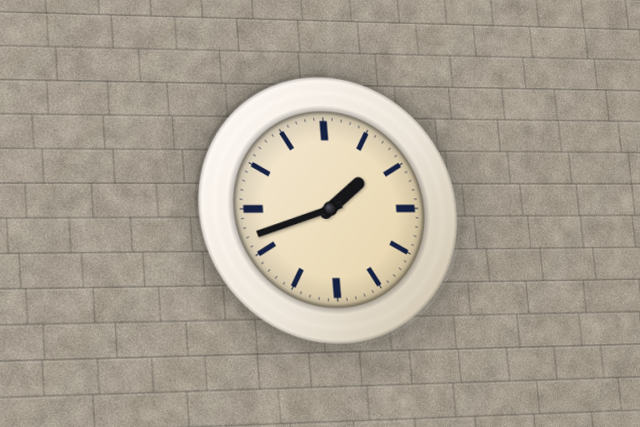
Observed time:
{"hour": 1, "minute": 42}
